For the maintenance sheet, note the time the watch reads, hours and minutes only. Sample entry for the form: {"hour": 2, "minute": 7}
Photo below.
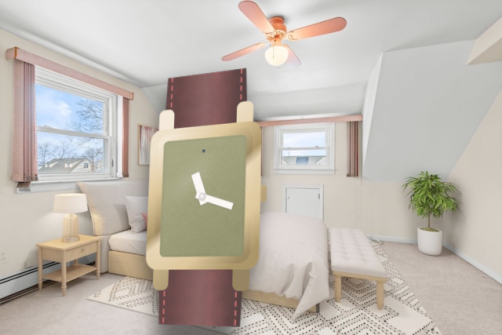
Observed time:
{"hour": 11, "minute": 18}
